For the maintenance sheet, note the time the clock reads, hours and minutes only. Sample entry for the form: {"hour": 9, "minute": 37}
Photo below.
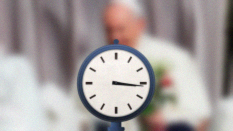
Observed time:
{"hour": 3, "minute": 16}
